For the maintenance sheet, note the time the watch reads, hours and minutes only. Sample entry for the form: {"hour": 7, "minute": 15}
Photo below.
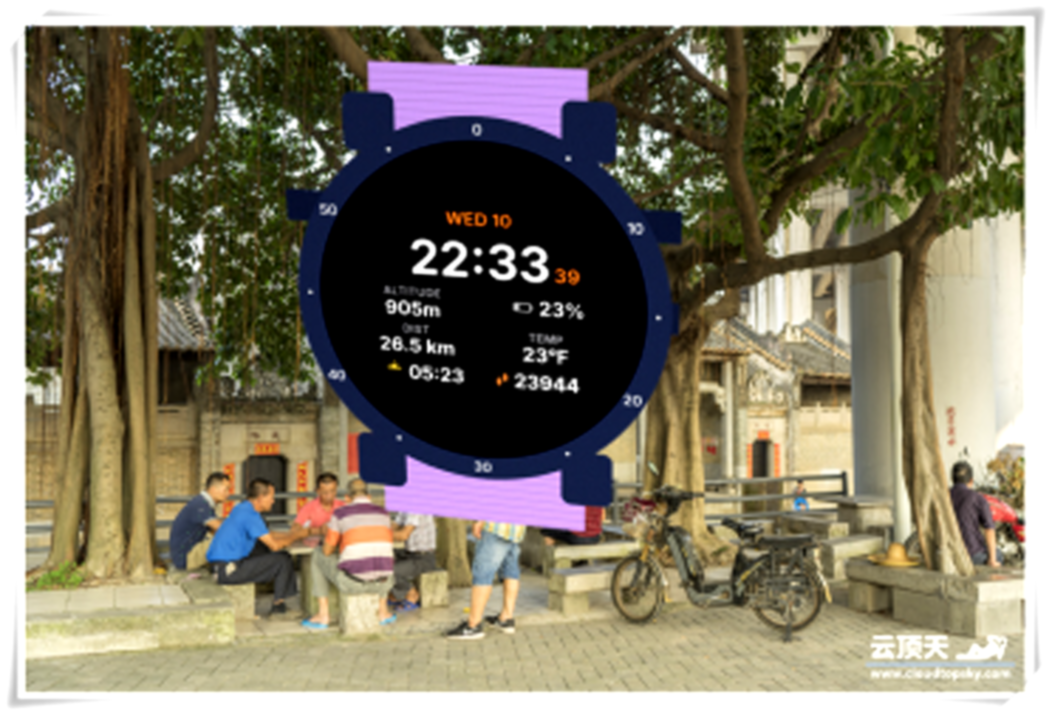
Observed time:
{"hour": 22, "minute": 33}
